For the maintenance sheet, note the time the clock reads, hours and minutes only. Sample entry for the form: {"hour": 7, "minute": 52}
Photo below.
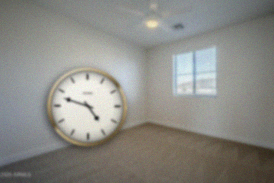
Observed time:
{"hour": 4, "minute": 48}
